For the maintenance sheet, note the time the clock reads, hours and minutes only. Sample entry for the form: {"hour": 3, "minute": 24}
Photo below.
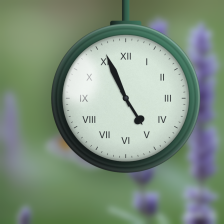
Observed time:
{"hour": 4, "minute": 56}
